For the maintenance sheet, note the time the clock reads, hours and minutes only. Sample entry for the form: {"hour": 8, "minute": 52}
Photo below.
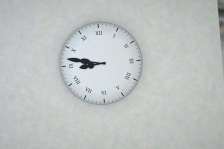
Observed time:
{"hour": 8, "minute": 47}
